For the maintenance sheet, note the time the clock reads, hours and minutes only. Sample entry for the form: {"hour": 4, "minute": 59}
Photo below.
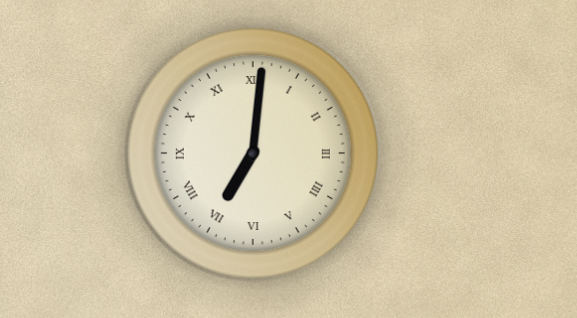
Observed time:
{"hour": 7, "minute": 1}
